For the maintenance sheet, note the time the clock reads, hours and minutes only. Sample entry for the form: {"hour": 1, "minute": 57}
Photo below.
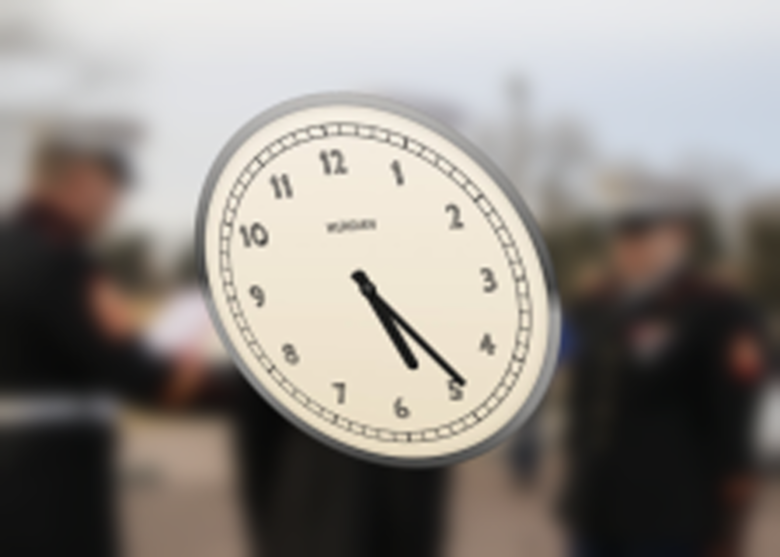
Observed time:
{"hour": 5, "minute": 24}
